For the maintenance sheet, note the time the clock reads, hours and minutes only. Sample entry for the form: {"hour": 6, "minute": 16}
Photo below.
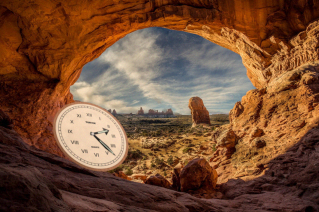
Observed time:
{"hour": 2, "minute": 23}
